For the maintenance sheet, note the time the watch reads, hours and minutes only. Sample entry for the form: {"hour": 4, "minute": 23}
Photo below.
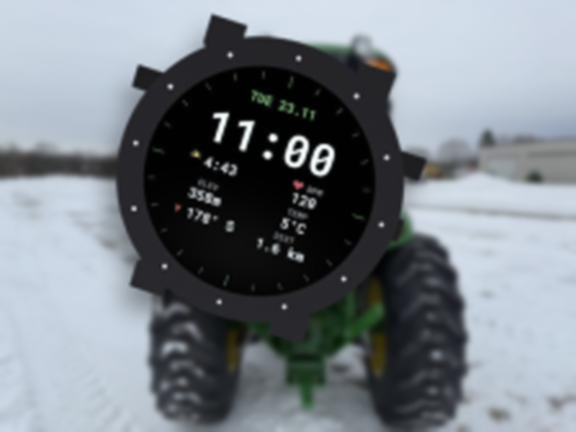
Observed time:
{"hour": 11, "minute": 0}
